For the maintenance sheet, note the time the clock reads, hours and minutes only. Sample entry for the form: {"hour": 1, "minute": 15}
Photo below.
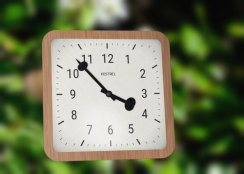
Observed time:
{"hour": 3, "minute": 53}
